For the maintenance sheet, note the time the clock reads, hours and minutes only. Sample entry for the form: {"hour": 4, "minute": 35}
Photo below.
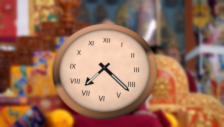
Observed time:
{"hour": 7, "minute": 22}
